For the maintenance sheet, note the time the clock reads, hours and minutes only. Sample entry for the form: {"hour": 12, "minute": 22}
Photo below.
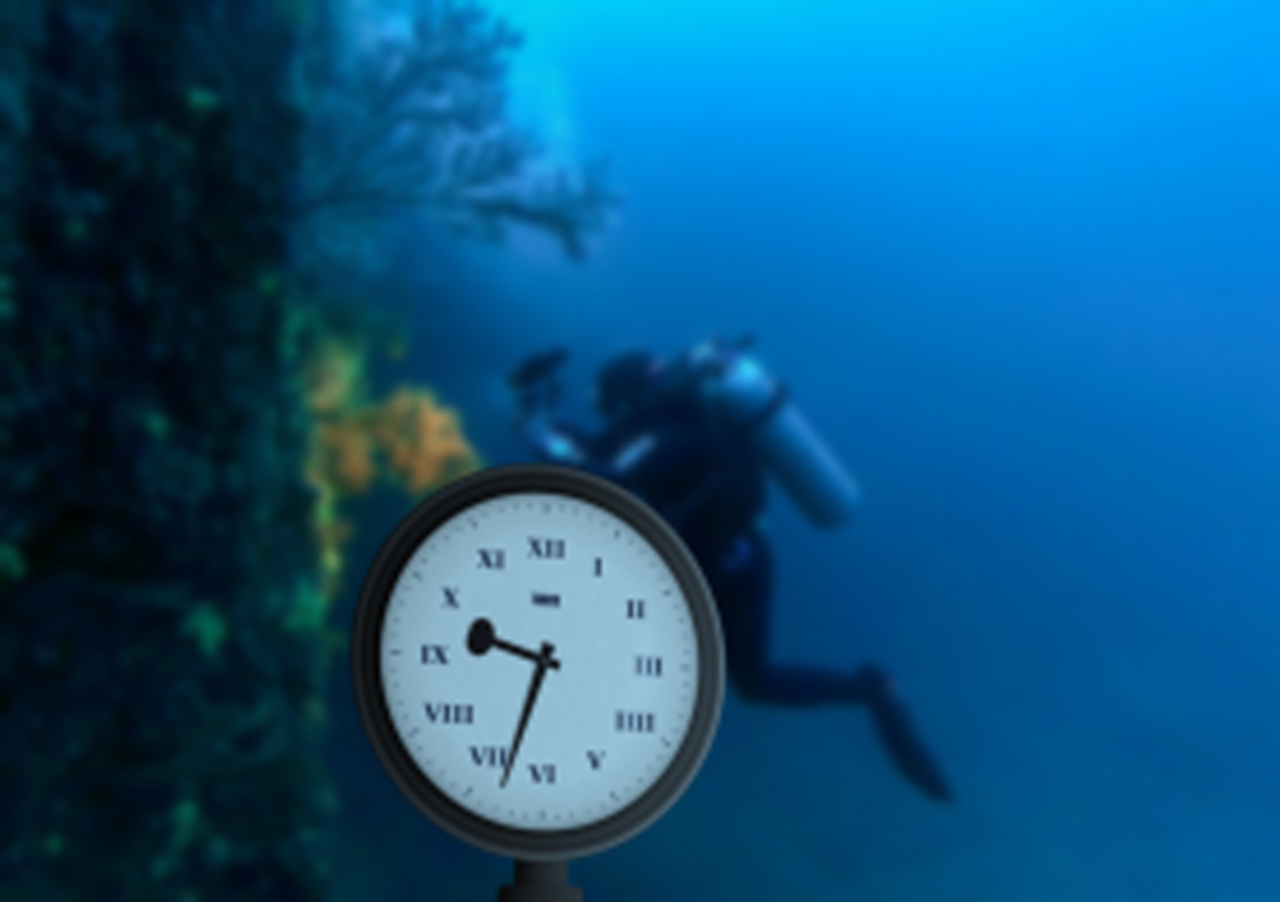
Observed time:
{"hour": 9, "minute": 33}
